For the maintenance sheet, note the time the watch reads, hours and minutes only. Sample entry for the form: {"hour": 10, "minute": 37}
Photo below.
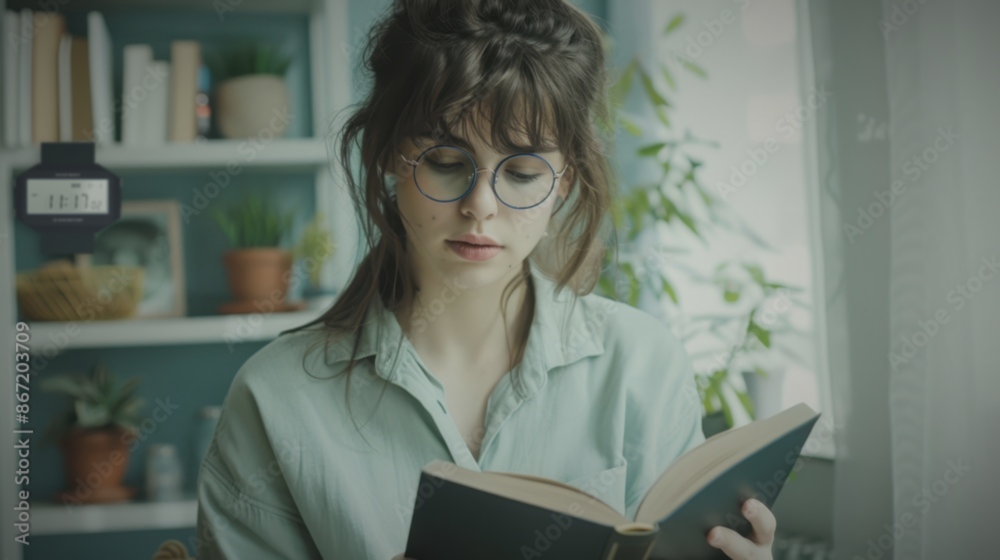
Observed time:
{"hour": 11, "minute": 17}
